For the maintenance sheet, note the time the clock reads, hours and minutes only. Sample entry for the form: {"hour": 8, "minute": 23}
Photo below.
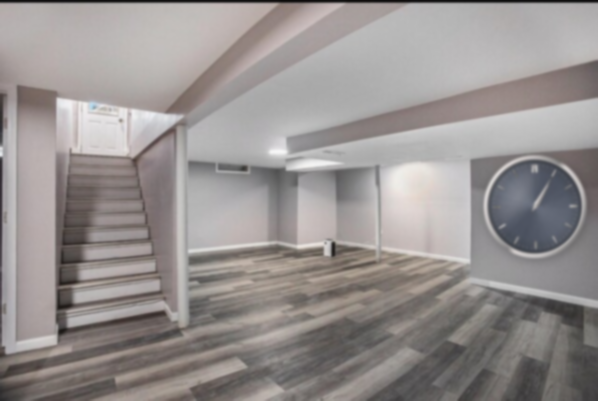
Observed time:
{"hour": 1, "minute": 5}
